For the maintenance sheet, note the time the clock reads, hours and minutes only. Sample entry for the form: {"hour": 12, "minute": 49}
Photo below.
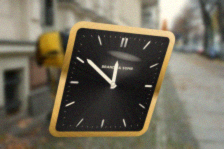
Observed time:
{"hour": 11, "minute": 51}
